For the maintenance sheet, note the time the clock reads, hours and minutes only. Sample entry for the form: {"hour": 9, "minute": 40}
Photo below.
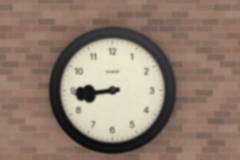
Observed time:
{"hour": 8, "minute": 44}
